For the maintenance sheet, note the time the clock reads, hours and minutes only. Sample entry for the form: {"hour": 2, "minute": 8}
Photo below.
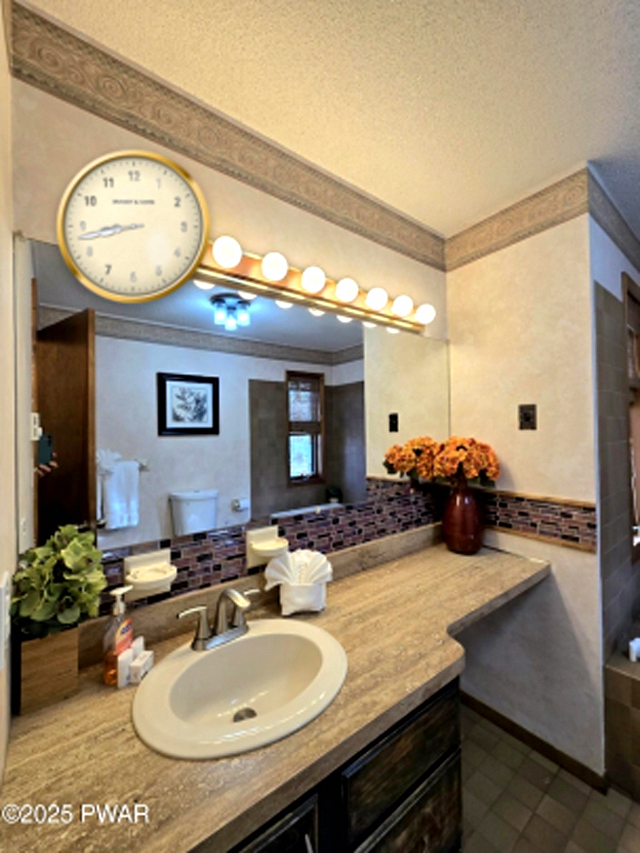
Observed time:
{"hour": 8, "minute": 43}
